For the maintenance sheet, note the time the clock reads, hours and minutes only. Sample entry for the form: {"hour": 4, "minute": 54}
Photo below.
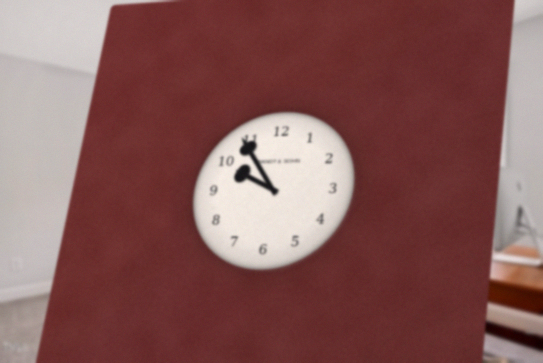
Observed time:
{"hour": 9, "minute": 54}
